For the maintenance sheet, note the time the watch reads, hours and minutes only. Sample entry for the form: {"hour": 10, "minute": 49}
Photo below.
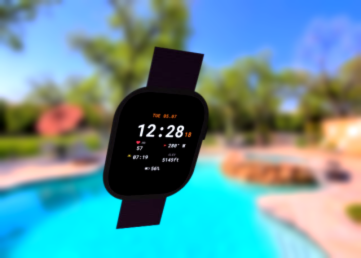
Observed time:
{"hour": 12, "minute": 28}
